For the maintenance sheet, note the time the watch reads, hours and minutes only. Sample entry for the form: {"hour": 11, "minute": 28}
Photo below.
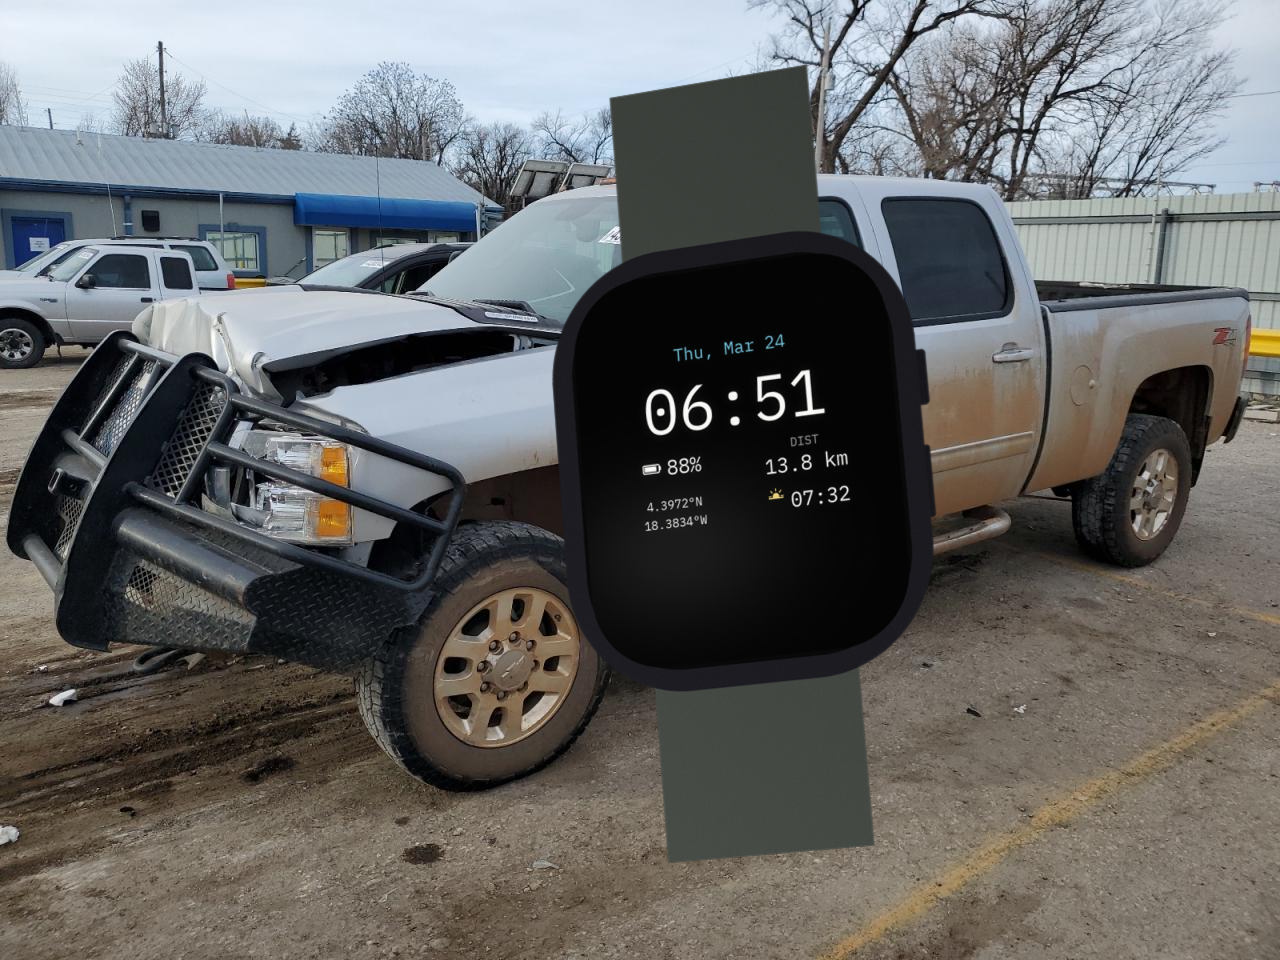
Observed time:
{"hour": 6, "minute": 51}
